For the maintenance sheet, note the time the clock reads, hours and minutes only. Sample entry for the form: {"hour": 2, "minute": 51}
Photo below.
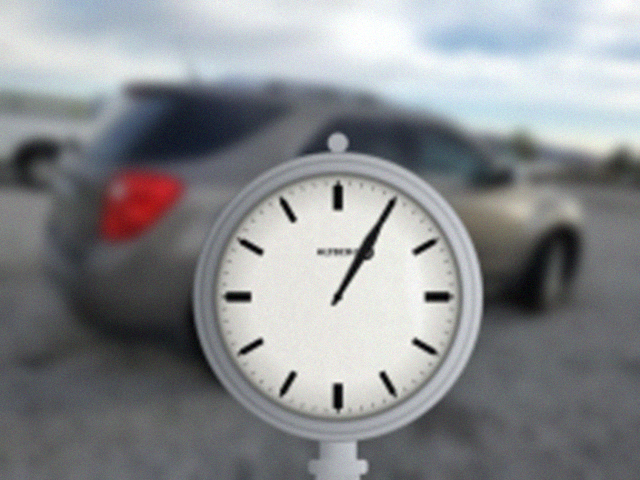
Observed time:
{"hour": 1, "minute": 5}
